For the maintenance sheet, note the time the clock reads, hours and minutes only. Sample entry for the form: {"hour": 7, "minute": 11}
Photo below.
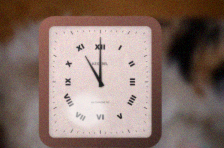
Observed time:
{"hour": 11, "minute": 0}
